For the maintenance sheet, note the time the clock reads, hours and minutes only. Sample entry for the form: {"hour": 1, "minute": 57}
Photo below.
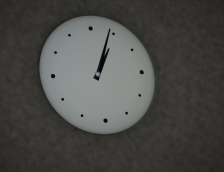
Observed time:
{"hour": 1, "minute": 4}
